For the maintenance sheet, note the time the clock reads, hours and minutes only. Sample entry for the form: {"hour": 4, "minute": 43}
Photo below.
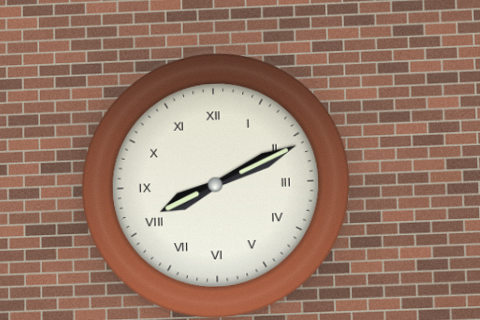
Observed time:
{"hour": 8, "minute": 11}
